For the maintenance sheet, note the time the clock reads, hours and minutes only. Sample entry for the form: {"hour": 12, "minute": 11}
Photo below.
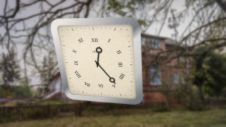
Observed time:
{"hour": 12, "minute": 24}
